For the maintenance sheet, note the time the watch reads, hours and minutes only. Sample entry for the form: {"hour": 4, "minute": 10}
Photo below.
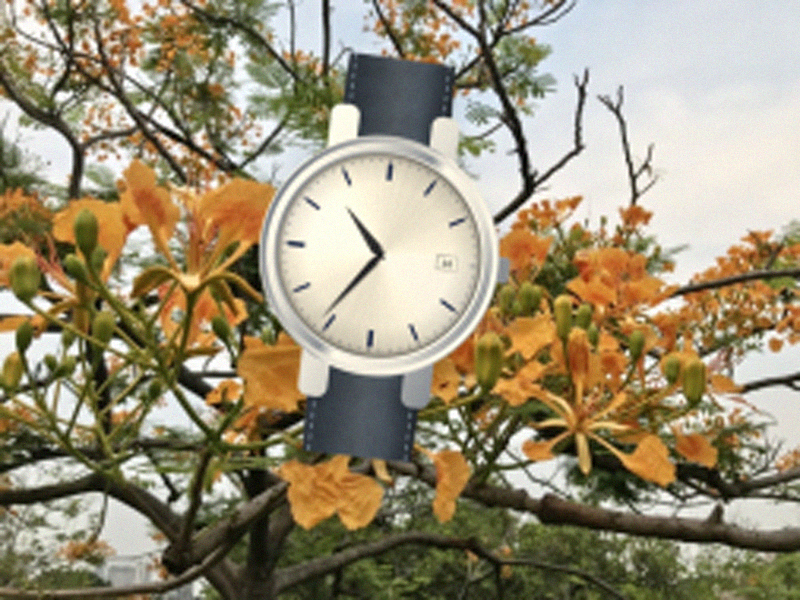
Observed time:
{"hour": 10, "minute": 36}
